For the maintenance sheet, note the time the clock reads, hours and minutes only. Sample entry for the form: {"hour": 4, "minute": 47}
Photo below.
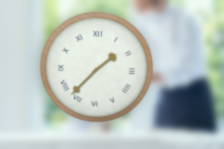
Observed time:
{"hour": 1, "minute": 37}
